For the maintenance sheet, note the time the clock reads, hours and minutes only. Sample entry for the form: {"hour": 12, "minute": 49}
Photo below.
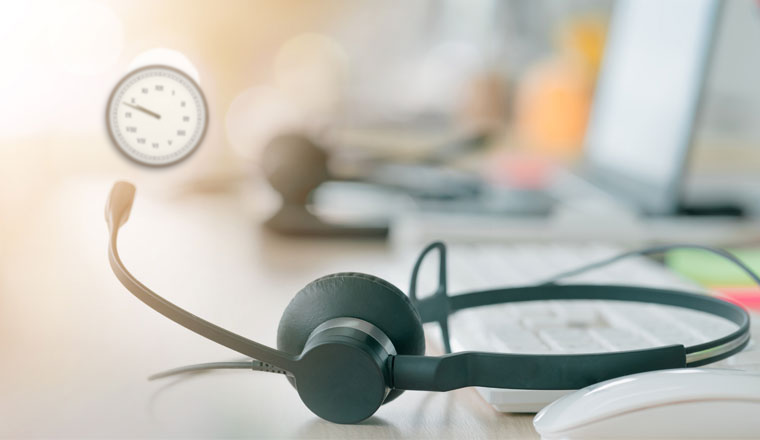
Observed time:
{"hour": 9, "minute": 48}
